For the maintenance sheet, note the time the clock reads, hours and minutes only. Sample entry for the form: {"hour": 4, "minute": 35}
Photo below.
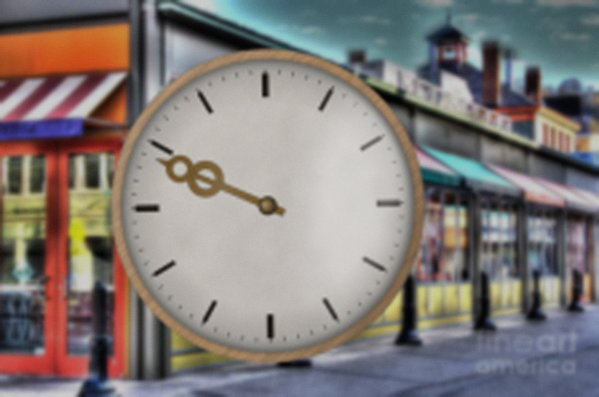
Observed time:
{"hour": 9, "minute": 49}
